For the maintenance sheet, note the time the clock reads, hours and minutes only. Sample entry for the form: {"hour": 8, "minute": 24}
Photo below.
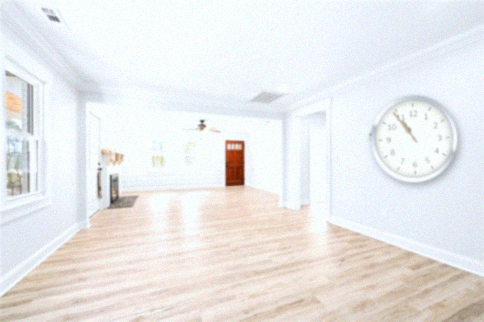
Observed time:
{"hour": 10, "minute": 54}
